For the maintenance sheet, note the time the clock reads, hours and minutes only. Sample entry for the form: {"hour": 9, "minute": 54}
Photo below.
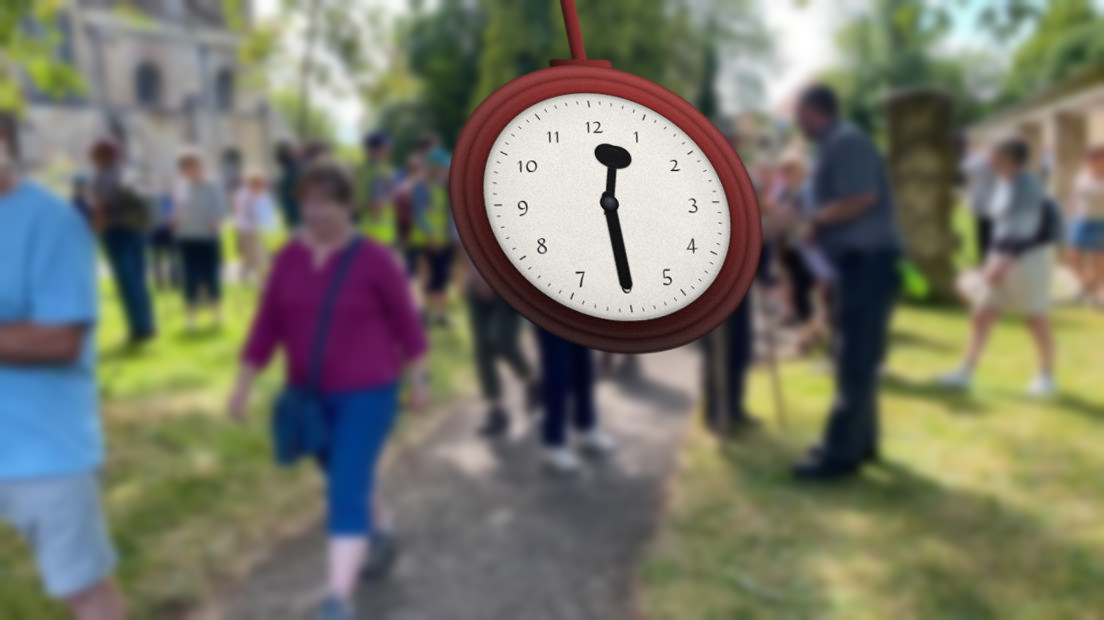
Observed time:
{"hour": 12, "minute": 30}
